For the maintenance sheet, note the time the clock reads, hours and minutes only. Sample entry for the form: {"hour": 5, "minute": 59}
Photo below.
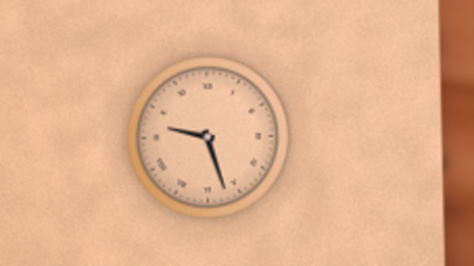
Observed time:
{"hour": 9, "minute": 27}
